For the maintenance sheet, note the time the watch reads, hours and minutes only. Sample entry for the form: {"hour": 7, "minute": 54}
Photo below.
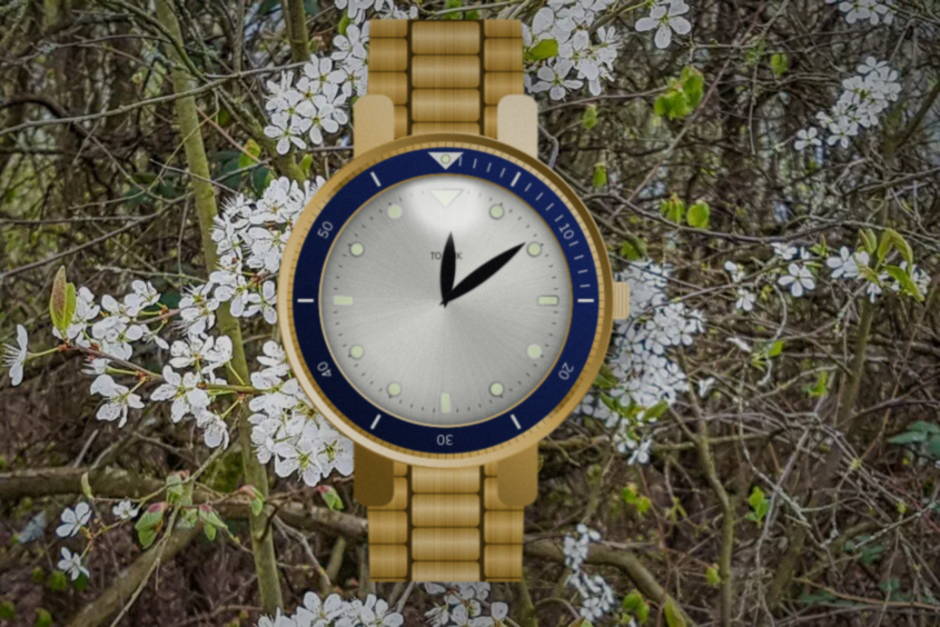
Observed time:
{"hour": 12, "minute": 9}
